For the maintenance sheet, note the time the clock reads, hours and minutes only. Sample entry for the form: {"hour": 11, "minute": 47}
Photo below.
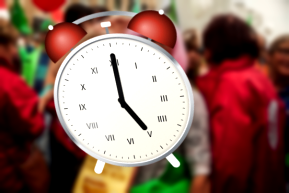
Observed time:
{"hour": 5, "minute": 0}
